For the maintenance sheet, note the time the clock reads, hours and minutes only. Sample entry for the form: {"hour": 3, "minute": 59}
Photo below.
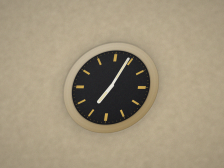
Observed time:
{"hour": 7, "minute": 4}
